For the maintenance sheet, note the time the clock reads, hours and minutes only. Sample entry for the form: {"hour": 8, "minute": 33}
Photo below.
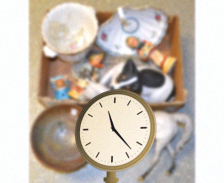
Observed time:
{"hour": 11, "minute": 23}
